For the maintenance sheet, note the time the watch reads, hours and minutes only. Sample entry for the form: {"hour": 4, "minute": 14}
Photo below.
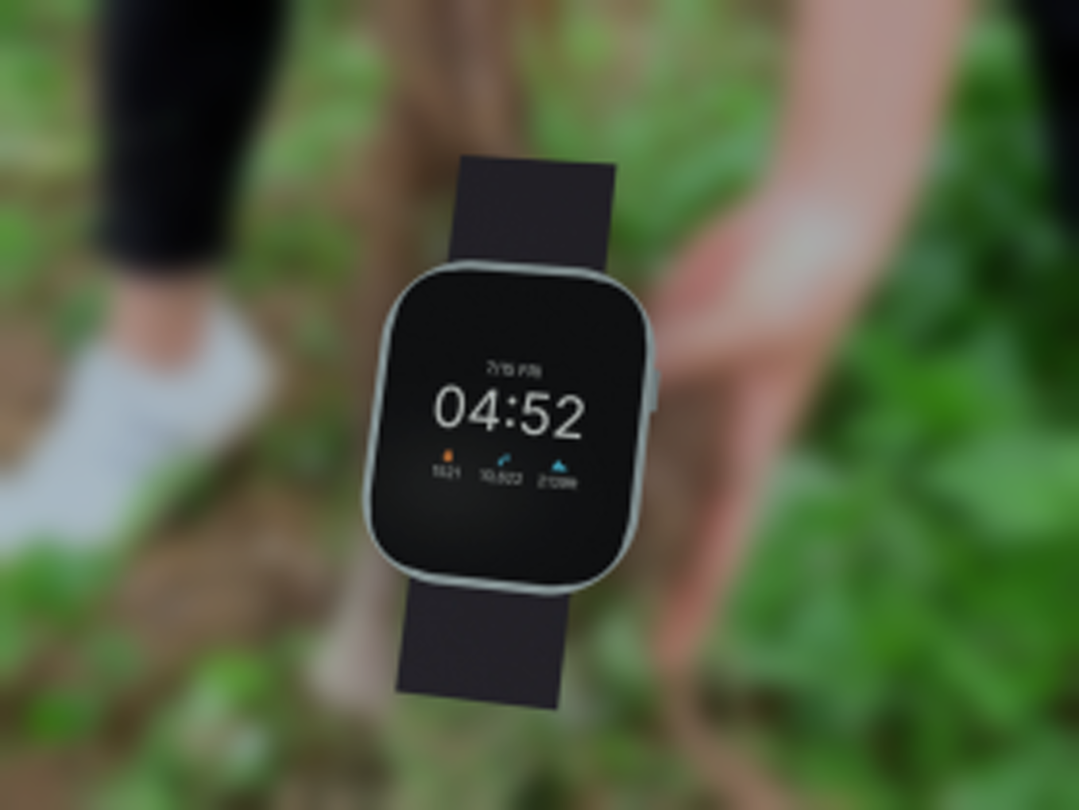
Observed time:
{"hour": 4, "minute": 52}
